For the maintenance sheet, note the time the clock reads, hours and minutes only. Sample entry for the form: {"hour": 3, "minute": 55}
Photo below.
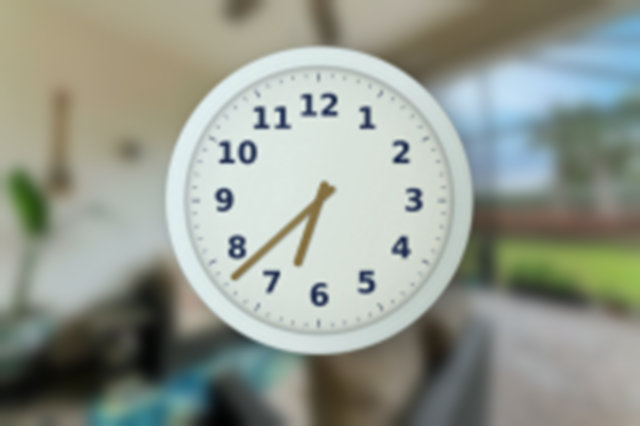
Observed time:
{"hour": 6, "minute": 38}
